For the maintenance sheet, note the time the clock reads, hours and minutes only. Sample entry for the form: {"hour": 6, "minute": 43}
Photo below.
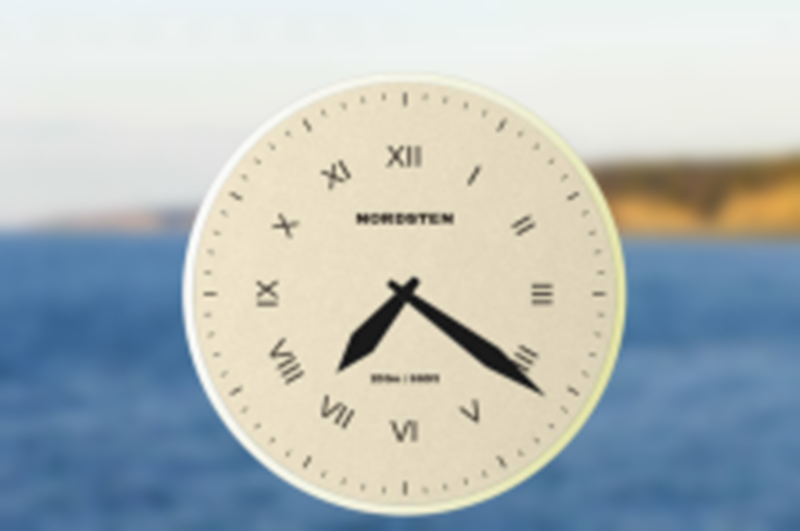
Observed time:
{"hour": 7, "minute": 21}
